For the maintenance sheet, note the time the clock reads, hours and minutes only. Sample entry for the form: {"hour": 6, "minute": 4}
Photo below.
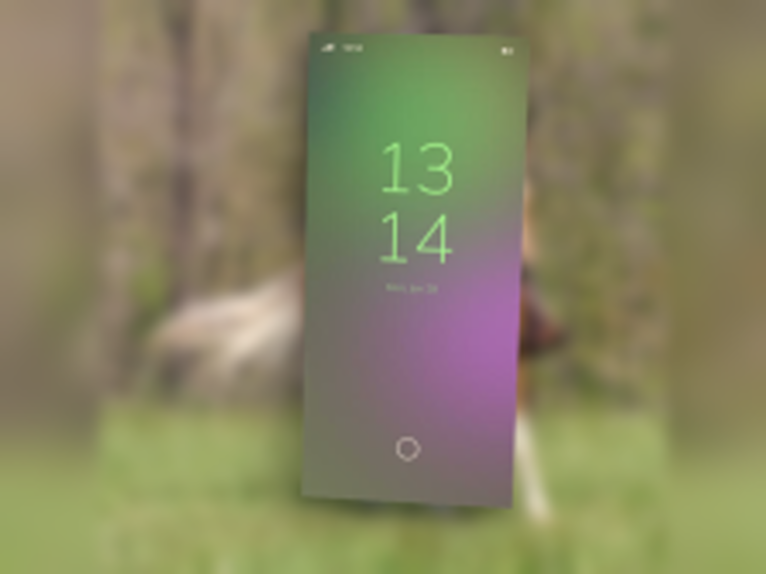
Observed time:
{"hour": 13, "minute": 14}
